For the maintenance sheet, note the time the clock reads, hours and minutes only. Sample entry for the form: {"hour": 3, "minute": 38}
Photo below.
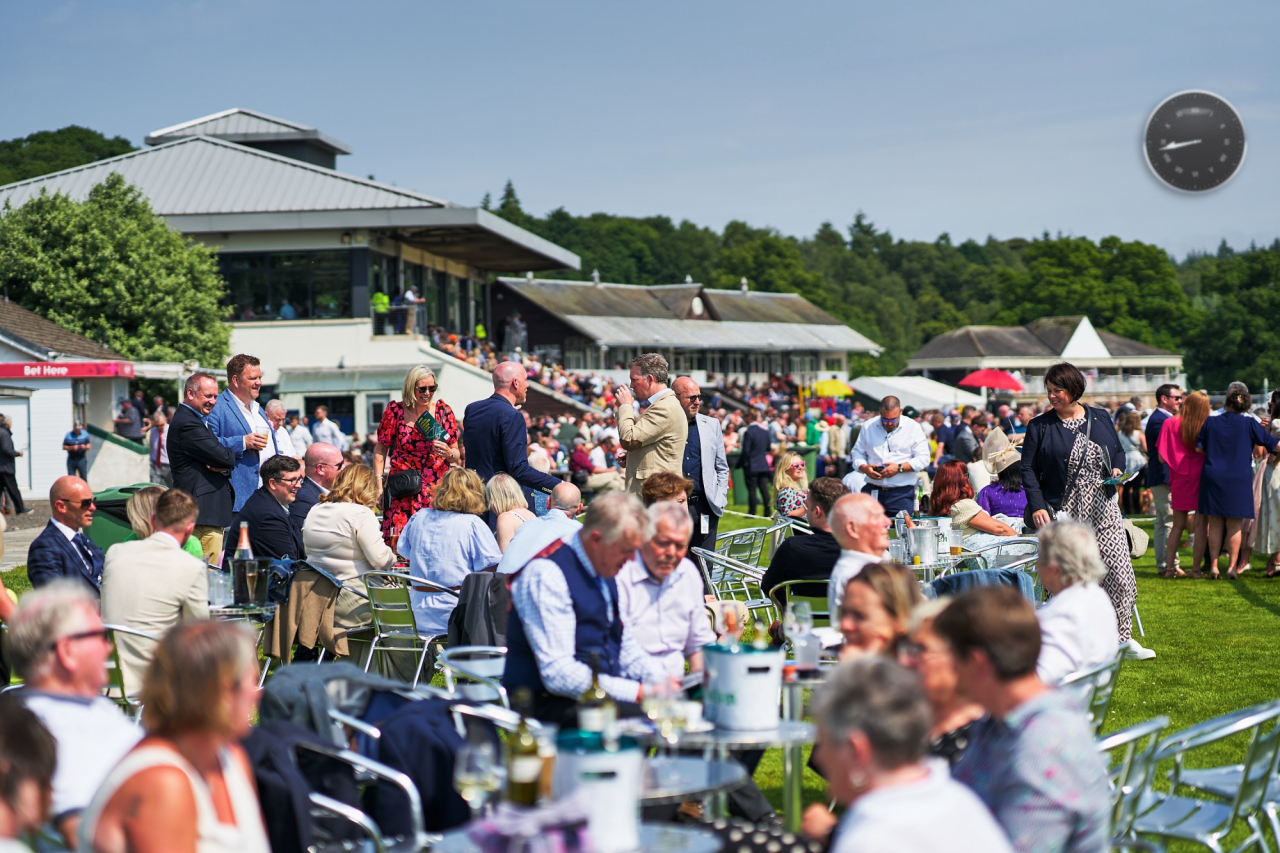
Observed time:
{"hour": 8, "minute": 43}
